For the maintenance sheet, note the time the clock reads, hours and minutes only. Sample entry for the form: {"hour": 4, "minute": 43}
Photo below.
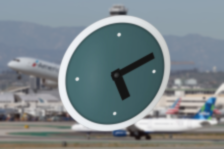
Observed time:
{"hour": 5, "minute": 11}
